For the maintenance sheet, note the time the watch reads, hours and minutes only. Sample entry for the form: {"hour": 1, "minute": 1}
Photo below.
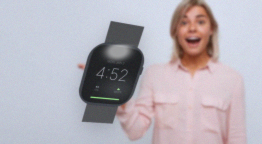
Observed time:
{"hour": 4, "minute": 52}
